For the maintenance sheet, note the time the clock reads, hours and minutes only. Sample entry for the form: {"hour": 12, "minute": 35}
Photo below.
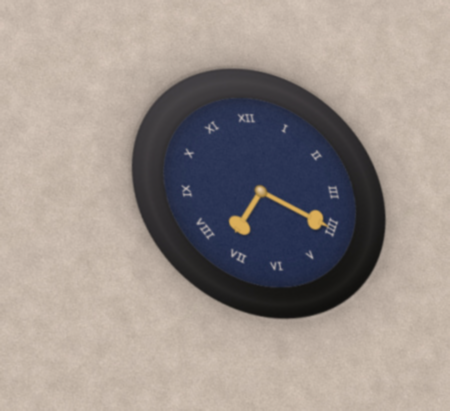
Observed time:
{"hour": 7, "minute": 20}
